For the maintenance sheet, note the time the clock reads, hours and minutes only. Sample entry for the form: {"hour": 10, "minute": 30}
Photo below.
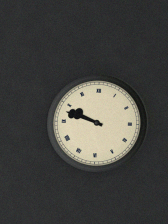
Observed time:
{"hour": 9, "minute": 48}
